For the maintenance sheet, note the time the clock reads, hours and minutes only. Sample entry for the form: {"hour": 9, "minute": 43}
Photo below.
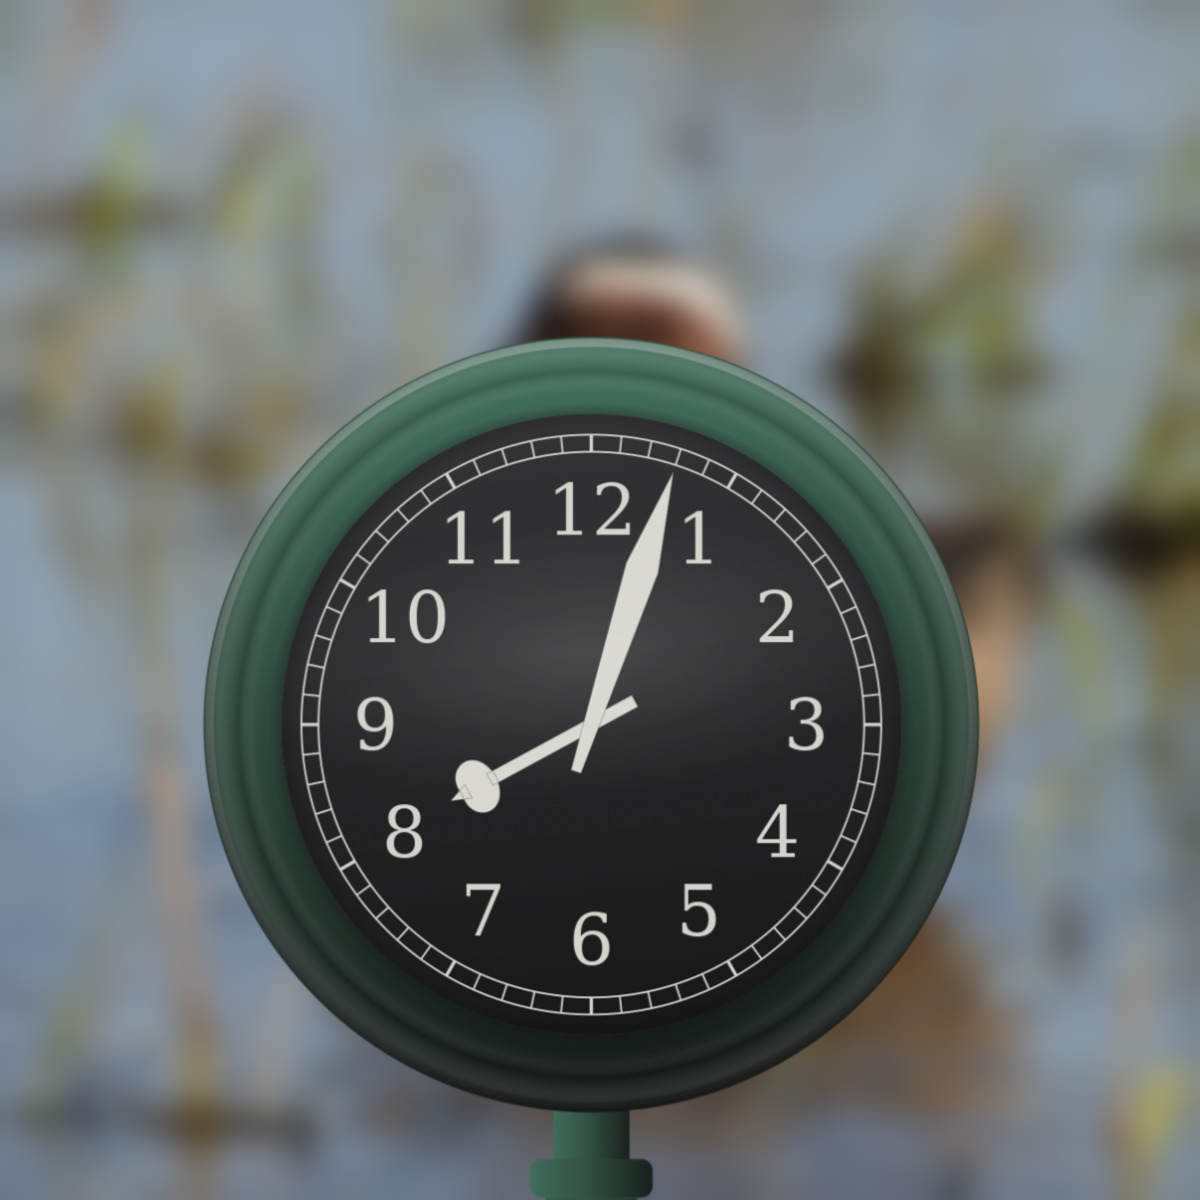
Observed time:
{"hour": 8, "minute": 3}
